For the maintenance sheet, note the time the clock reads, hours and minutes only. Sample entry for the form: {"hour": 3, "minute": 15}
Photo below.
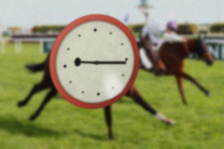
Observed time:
{"hour": 9, "minute": 16}
